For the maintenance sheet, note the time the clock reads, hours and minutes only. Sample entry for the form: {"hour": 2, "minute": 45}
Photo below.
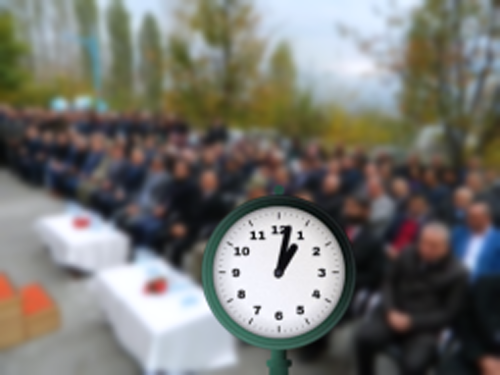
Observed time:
{"hour": 1, "minute": 2}
